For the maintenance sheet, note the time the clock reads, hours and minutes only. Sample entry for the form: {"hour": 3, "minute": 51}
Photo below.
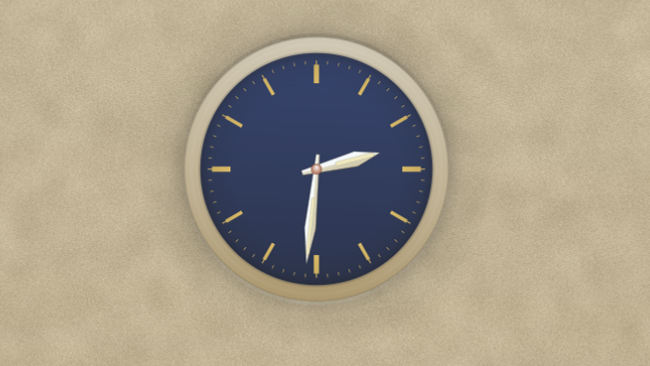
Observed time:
{"hour": 2, "minute": 31}
